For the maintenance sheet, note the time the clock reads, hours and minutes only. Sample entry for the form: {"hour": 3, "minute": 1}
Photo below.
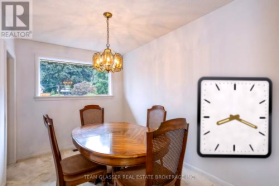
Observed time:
{"hour": 8, "minute": 19}
